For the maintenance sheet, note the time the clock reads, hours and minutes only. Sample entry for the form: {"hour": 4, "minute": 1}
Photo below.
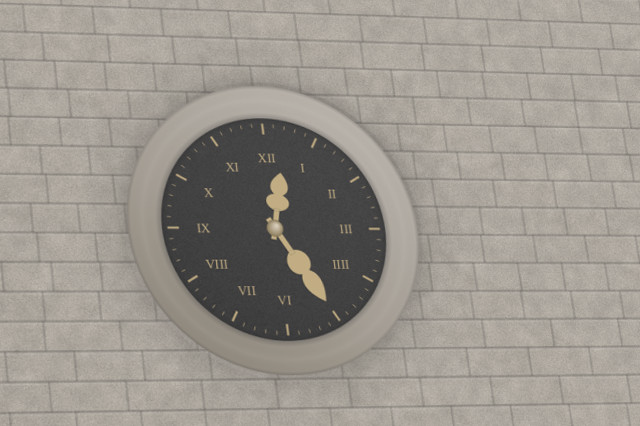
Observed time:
{"hour": 12, "minute": 25}
